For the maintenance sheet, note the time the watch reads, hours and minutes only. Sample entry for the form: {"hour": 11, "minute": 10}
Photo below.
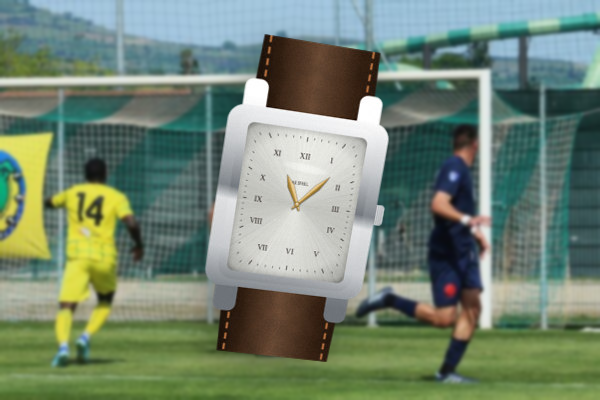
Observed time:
{"hour": 11, "minute": 7}
